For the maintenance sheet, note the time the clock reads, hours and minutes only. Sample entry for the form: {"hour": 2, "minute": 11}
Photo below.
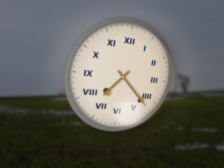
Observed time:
{"hour": 7, "minute": 22}
